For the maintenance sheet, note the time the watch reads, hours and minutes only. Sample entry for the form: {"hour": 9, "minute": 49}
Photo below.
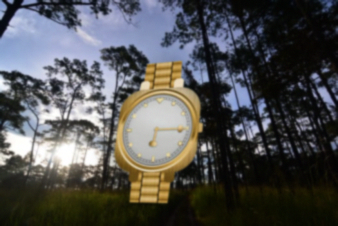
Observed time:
{"hour": 6, "minute": 15}
